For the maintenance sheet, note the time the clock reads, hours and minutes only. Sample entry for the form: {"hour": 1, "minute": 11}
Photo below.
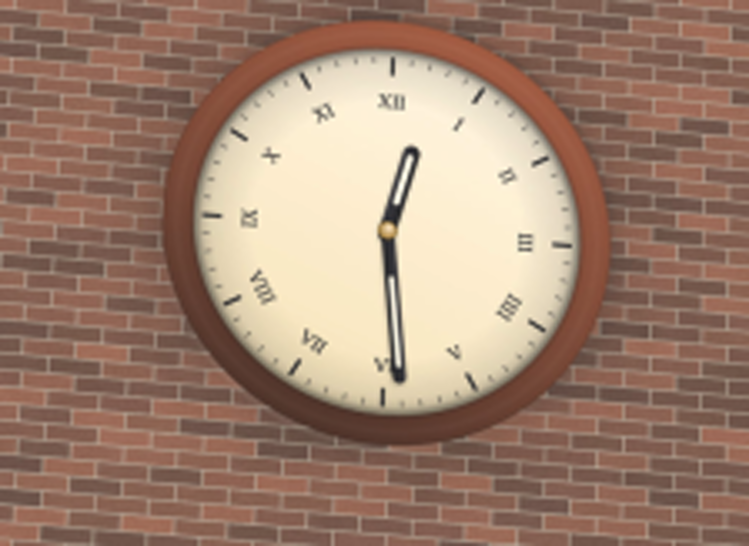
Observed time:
{"hour": 12, "minute": 29}
